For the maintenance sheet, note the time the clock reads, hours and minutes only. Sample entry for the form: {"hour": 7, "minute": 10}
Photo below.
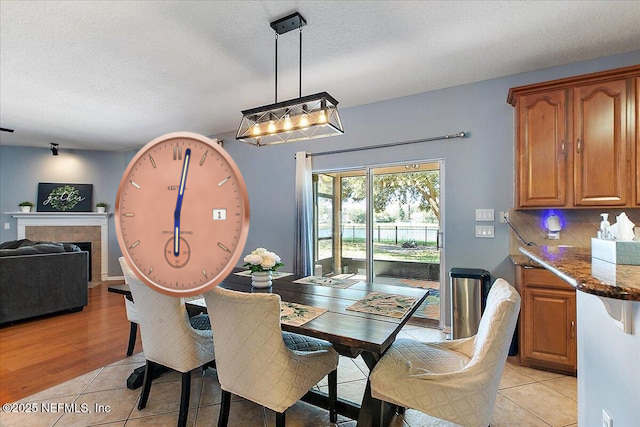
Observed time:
{"hour": 6, "minute": 2}
